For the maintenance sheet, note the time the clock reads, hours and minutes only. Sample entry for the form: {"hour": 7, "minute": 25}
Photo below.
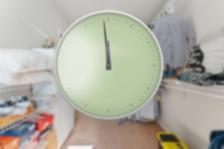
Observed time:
{"hour": 11, "minute": 59}
